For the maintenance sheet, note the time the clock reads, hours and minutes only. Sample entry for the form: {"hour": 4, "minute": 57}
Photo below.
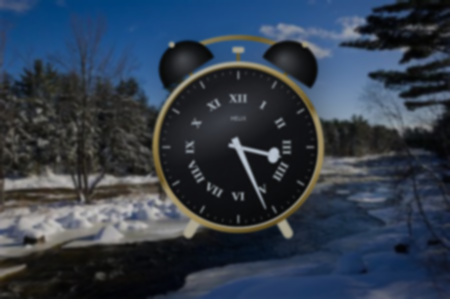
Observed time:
{"hour": 3, "minute": 26}
